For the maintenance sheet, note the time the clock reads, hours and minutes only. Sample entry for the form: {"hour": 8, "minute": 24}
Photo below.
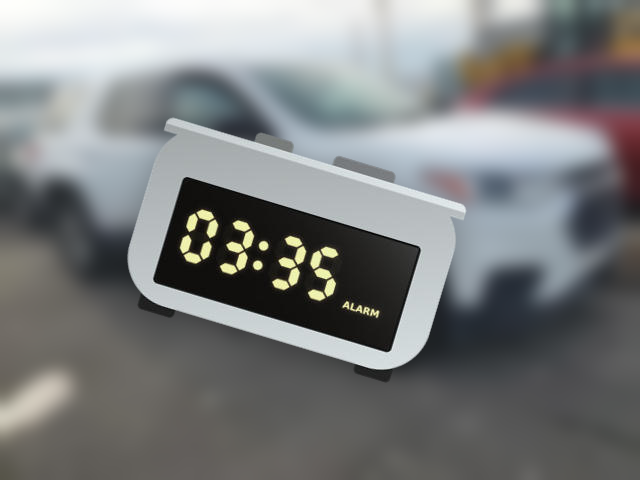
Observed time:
{"hour": 3, "minute": 35}
